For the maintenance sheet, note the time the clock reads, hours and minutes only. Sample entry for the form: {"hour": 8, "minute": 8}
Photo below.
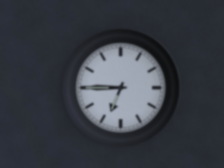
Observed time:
{"hour": 6, "minute": 45}
